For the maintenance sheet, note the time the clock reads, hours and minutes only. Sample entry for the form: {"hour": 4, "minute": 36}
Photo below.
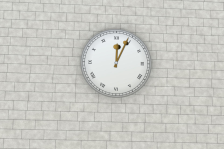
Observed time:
{"hour": 12, "minute": 4}
